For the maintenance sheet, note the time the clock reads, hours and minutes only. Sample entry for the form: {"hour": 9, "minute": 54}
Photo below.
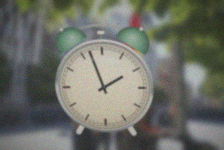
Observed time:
{"hour": 1, "minute": 57}
